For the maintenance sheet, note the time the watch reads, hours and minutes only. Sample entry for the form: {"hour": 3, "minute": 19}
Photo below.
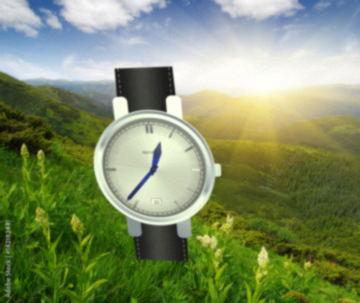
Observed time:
{"hour": 12, "minute": 37}
